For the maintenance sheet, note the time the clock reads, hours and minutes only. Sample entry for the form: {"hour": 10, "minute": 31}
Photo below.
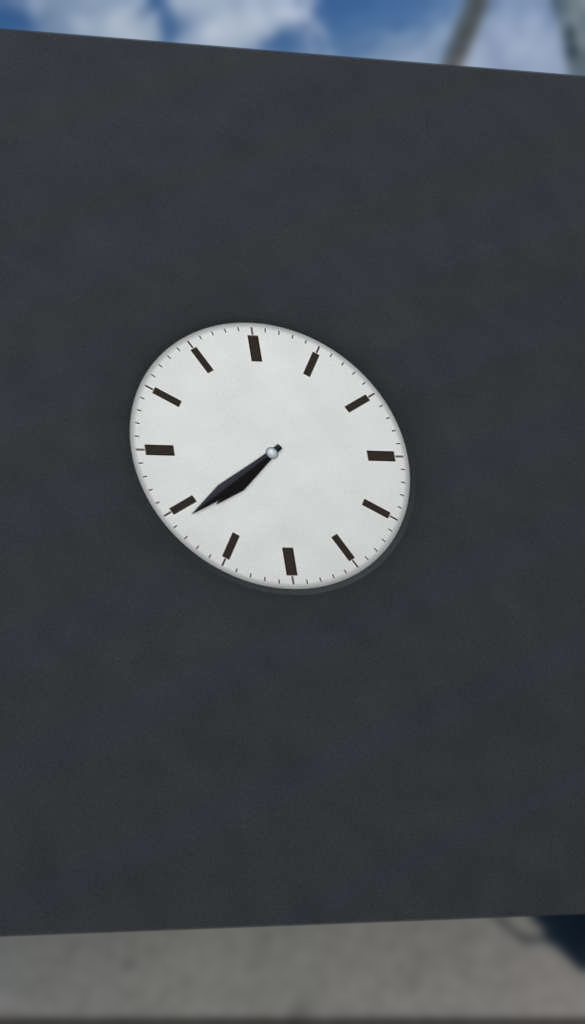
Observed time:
{"hour": 7, "minute": 39}
